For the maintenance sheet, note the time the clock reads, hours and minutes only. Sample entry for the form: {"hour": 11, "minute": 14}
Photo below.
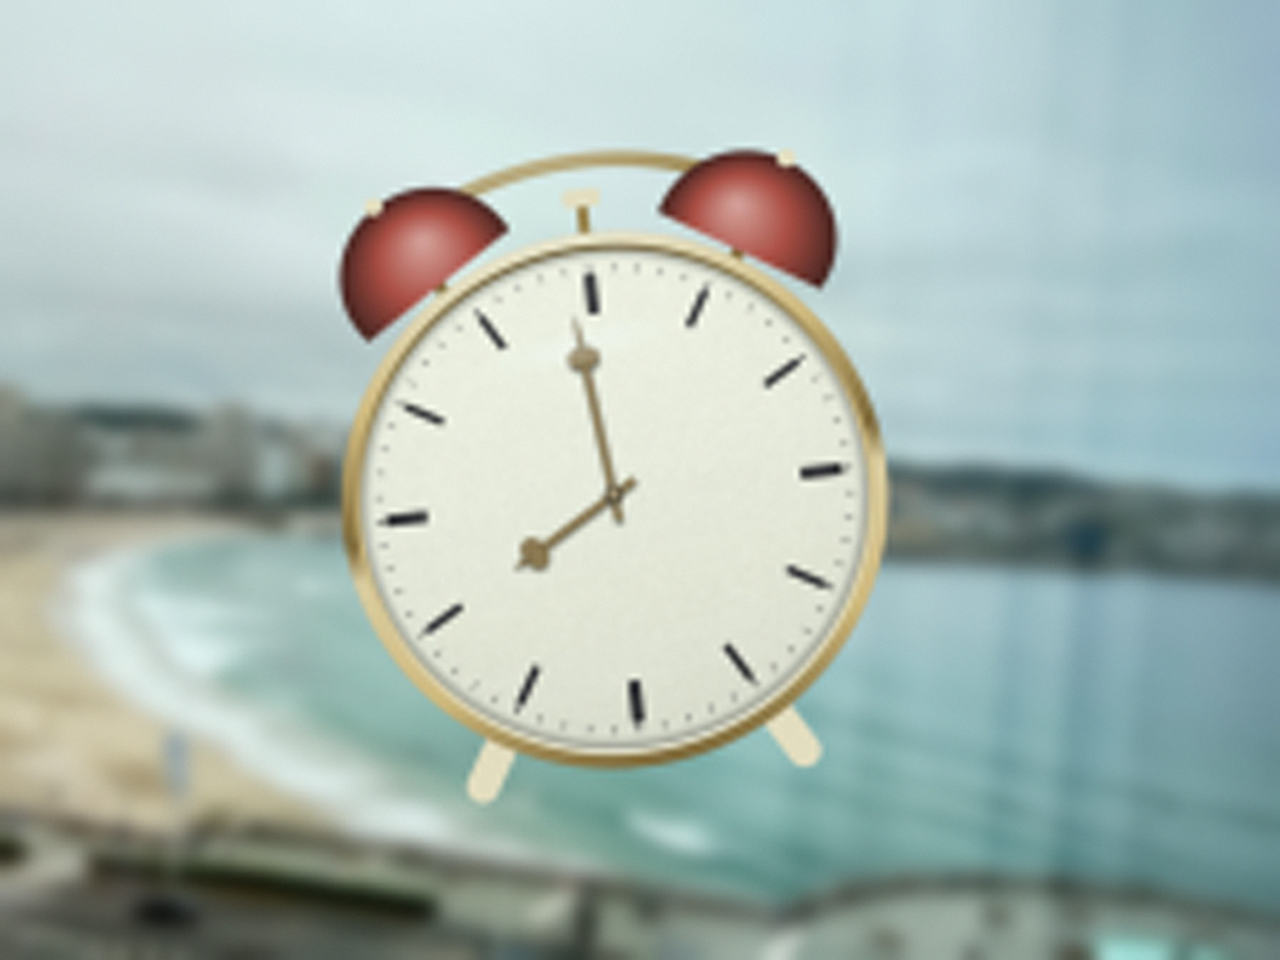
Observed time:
{"hour": 7, "minute": 59}
